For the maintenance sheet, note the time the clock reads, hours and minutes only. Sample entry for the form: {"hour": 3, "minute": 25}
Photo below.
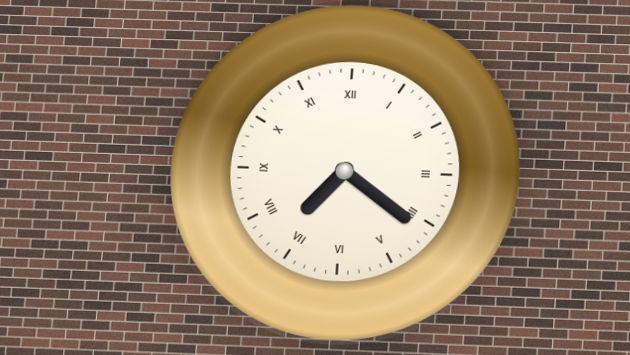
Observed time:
{"hour": 7, "minute": 21}
